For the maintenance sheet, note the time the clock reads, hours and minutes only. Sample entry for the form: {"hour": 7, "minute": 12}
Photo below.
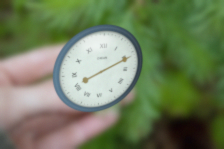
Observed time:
{"hour": 8, "minute": 11}
